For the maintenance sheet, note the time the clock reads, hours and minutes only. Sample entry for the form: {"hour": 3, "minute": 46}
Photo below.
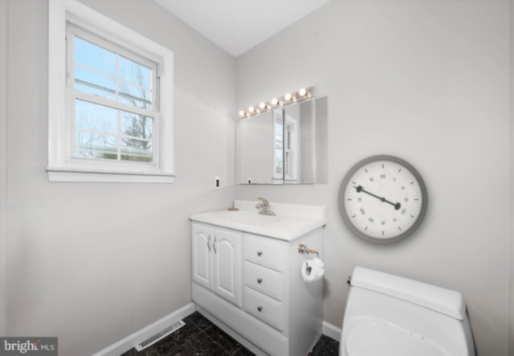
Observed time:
{"hour": 3, "minute": 49}
